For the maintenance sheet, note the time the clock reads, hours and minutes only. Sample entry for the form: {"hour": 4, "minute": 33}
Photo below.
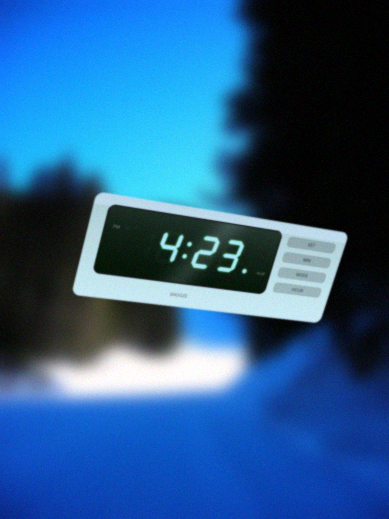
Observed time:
{"hour": 4, "minute": 23}
